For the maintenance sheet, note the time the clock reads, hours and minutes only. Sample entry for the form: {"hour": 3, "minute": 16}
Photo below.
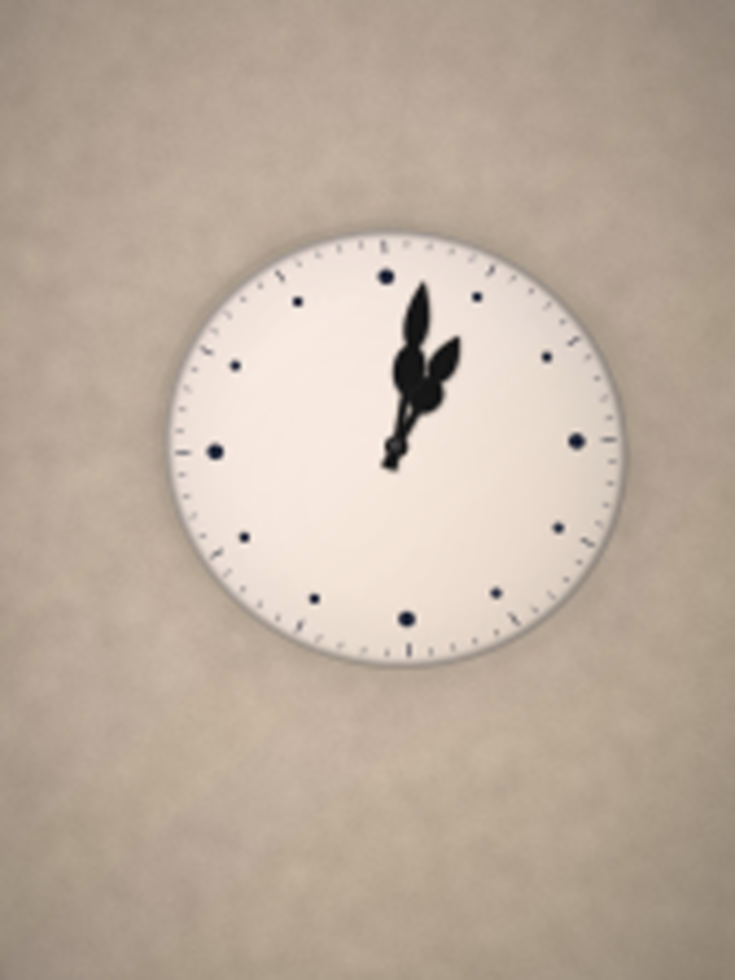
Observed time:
{"hour": 1, "minute": 2}
